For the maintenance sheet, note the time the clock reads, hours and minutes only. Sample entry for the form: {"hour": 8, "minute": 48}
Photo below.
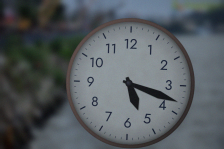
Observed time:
{"hour": 5, "minute": 18}
